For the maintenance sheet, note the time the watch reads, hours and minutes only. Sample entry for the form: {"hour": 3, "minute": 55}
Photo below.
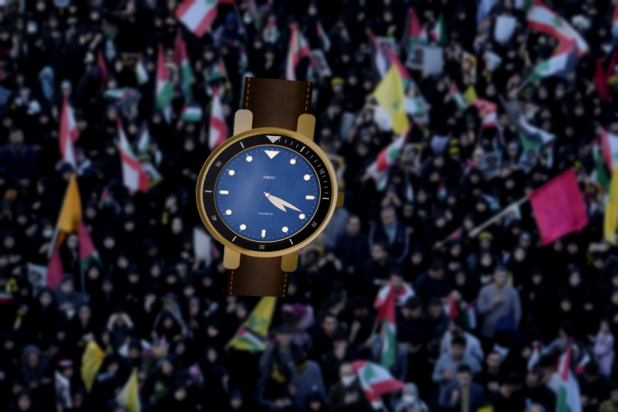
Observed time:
{"hour": 4, "minute": 19}
